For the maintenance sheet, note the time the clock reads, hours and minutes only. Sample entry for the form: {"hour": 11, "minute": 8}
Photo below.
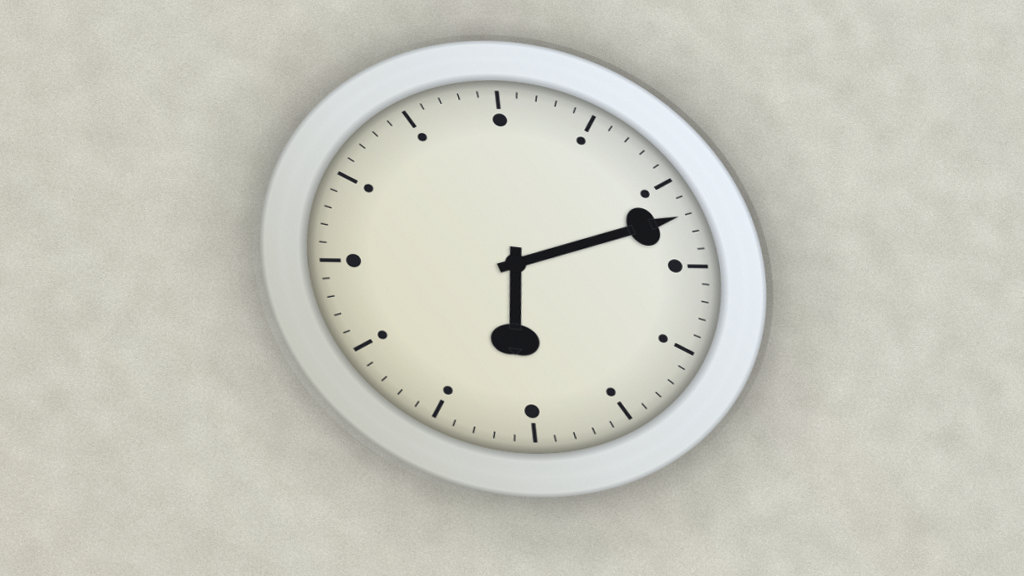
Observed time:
{"hour": 6, "minute": 12}
